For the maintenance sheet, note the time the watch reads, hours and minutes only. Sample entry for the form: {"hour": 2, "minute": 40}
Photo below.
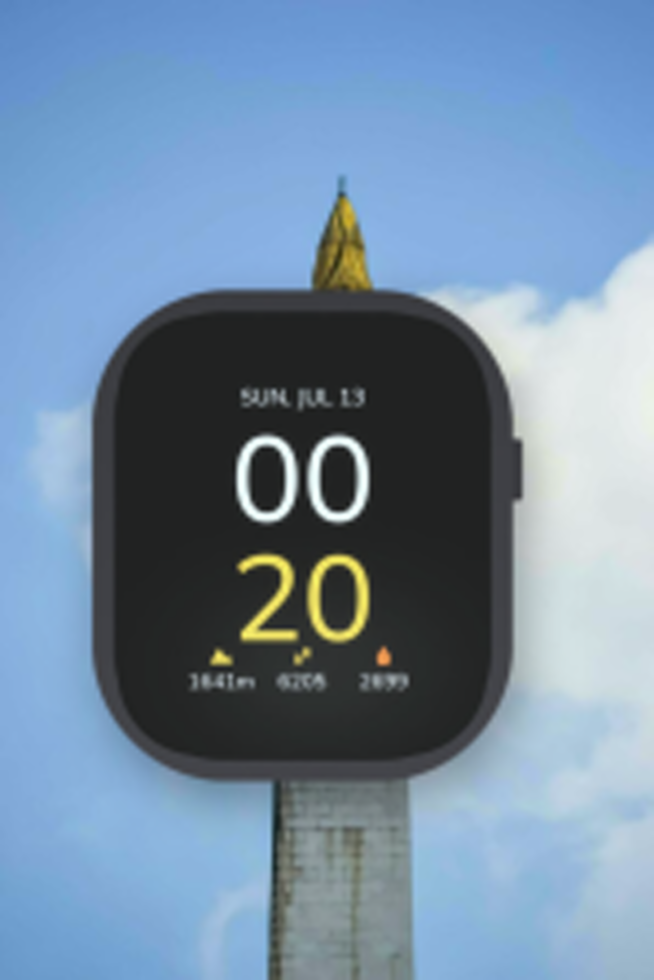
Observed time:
{"hour": 0, "minute": 20}
